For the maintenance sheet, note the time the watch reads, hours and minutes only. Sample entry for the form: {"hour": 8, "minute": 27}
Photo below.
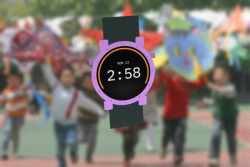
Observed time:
{"hour": 2, "minute": 58}
